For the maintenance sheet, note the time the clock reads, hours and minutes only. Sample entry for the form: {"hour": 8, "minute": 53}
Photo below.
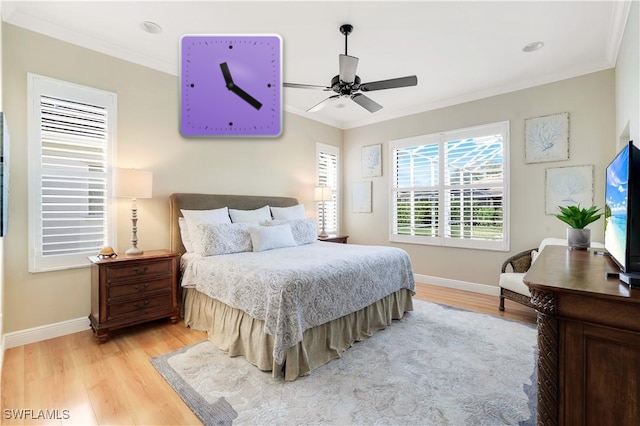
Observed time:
{"hour": 11, "minute": 21}
